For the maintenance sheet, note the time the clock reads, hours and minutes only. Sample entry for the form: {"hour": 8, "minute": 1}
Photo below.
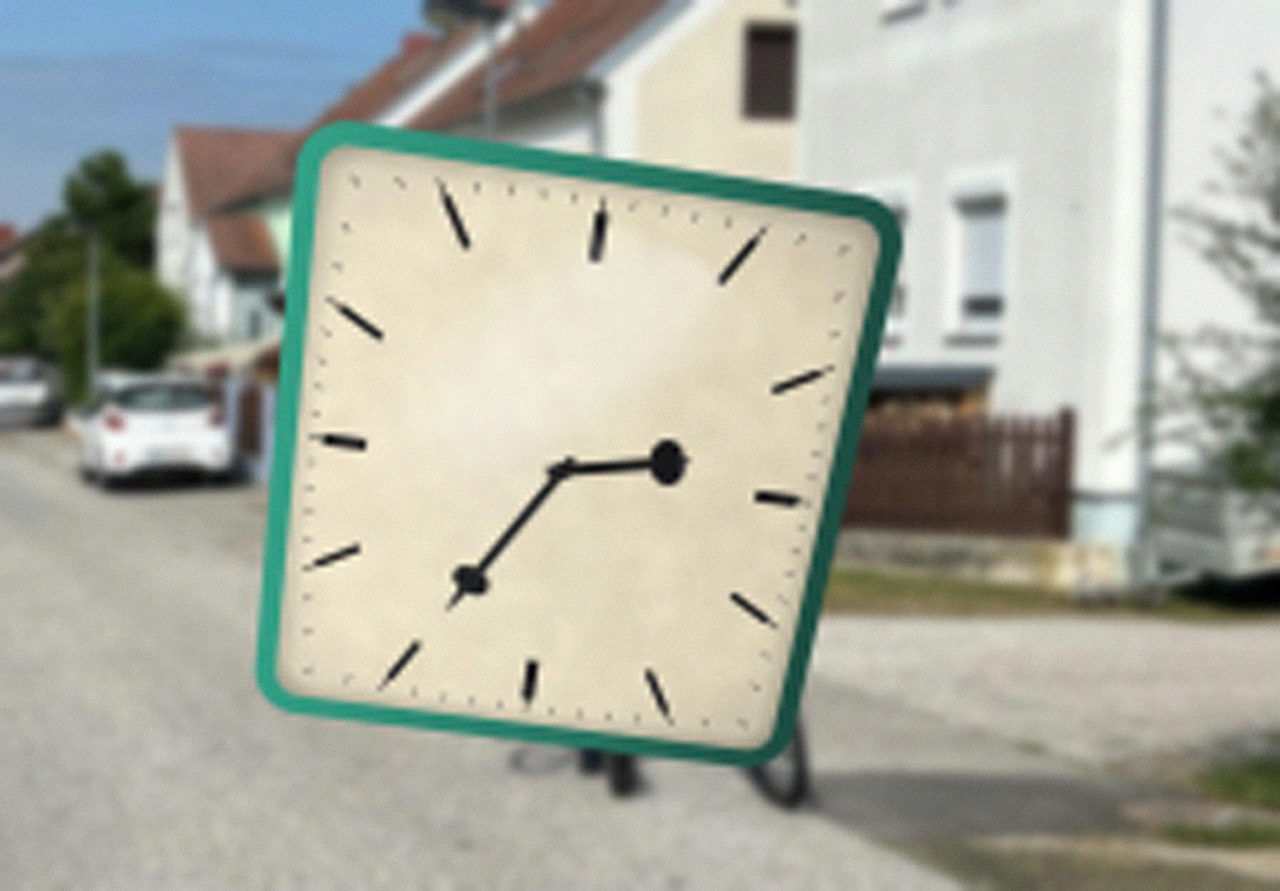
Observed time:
{"hour": 2, "minute": 35}
